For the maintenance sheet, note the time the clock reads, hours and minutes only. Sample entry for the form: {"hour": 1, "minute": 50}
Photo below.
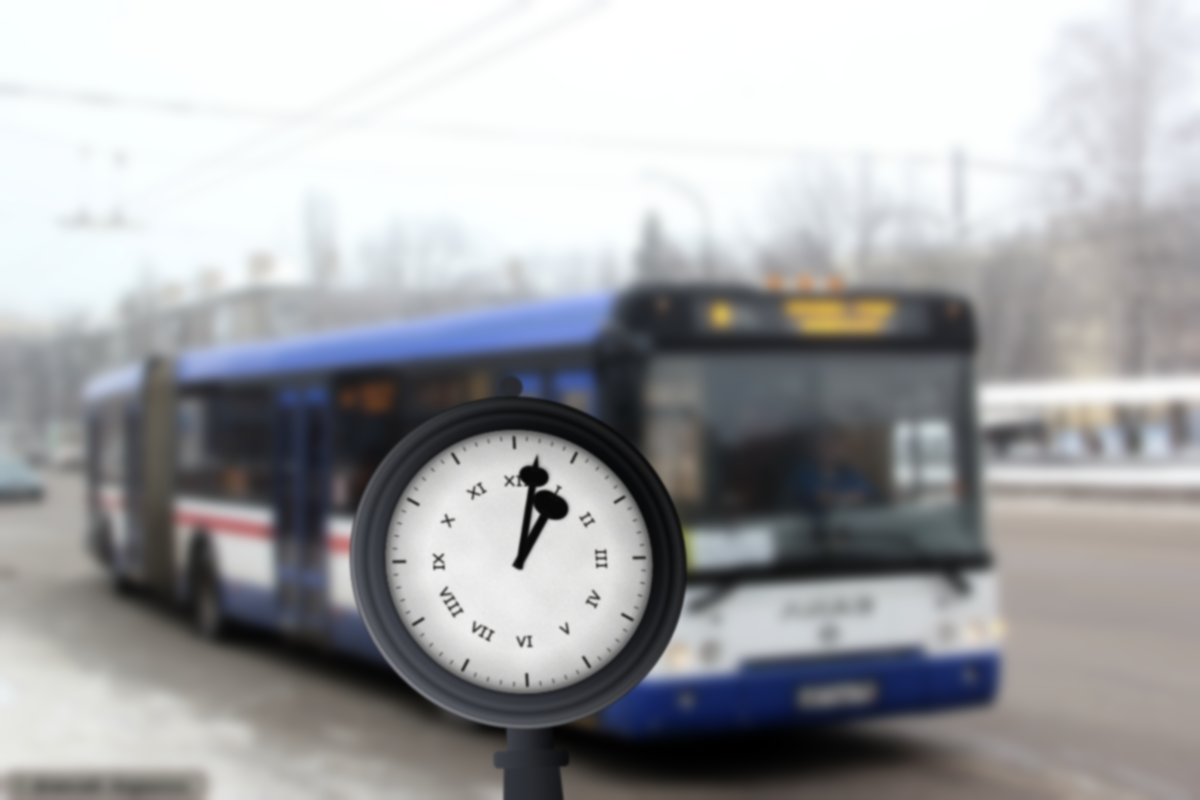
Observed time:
{"hour": 1, "minute": 2}
